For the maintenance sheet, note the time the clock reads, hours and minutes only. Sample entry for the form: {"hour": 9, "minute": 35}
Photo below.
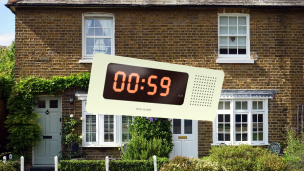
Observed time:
{"hour": 0, "minute": 59}
